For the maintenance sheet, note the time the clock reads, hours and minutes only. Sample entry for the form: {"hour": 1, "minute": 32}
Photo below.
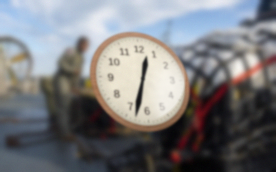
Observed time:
{"hour": 12, "minute": 33}
